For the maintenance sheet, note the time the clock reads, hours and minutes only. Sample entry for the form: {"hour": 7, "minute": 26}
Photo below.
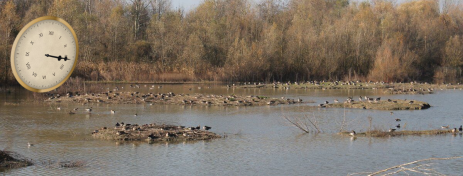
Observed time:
{"hour": 3, "minute": 16}
